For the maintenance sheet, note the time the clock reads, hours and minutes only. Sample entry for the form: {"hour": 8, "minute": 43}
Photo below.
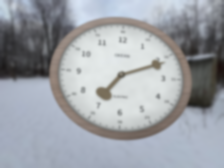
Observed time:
{"hour": 7, "minute": 11}
